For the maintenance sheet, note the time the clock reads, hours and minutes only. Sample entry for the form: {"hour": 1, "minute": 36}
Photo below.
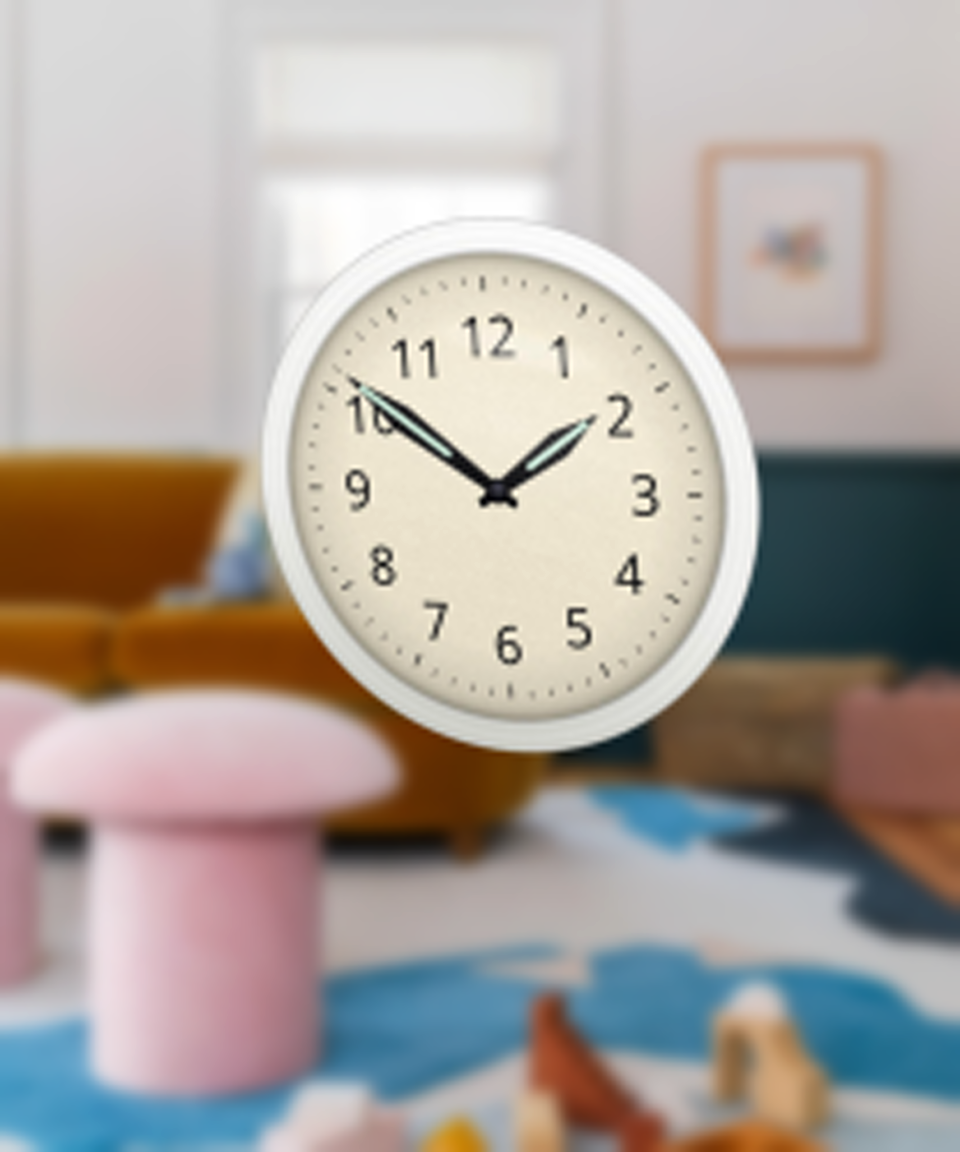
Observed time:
{"hour": 1, "minute": 51}
